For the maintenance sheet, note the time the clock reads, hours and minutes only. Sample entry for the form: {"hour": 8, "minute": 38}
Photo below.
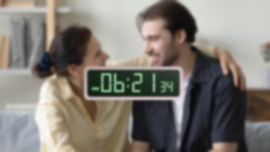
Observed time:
{"hour": 6, "minute": 21}
